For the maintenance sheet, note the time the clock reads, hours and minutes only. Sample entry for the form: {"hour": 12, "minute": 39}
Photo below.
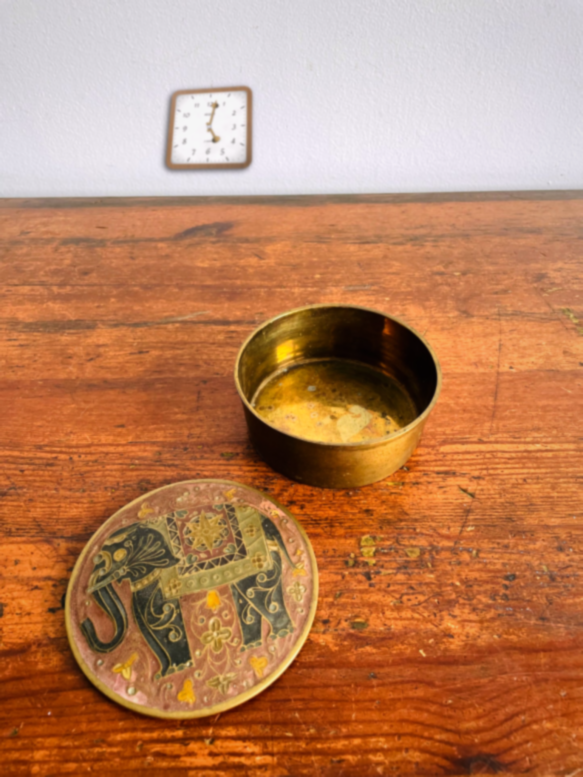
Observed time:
{"hour": 5, "minute": 2}
